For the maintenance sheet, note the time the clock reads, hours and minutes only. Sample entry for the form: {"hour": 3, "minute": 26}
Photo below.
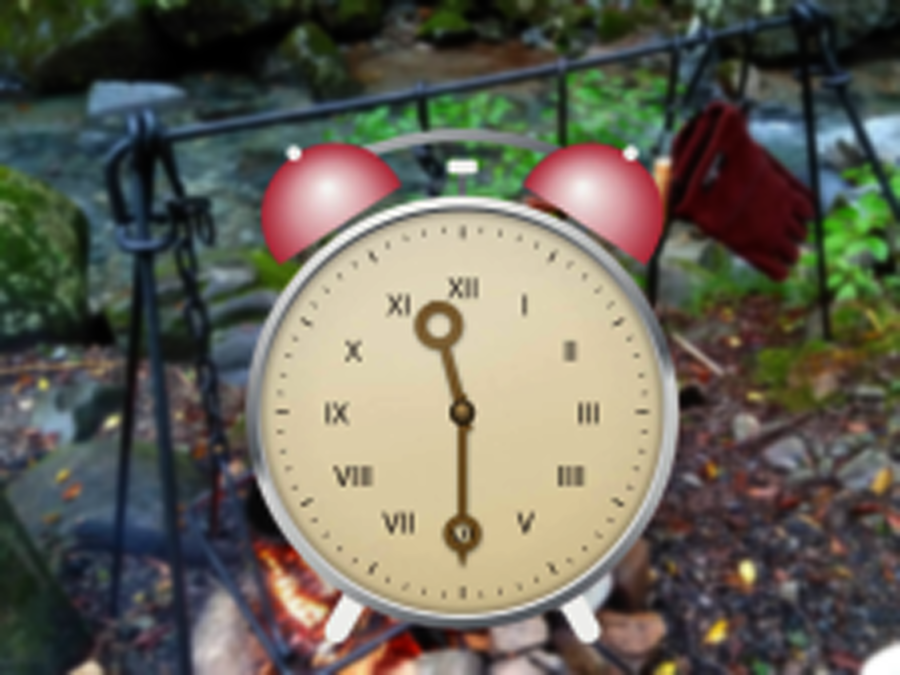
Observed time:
{"hour": 11, "minute": 30}
